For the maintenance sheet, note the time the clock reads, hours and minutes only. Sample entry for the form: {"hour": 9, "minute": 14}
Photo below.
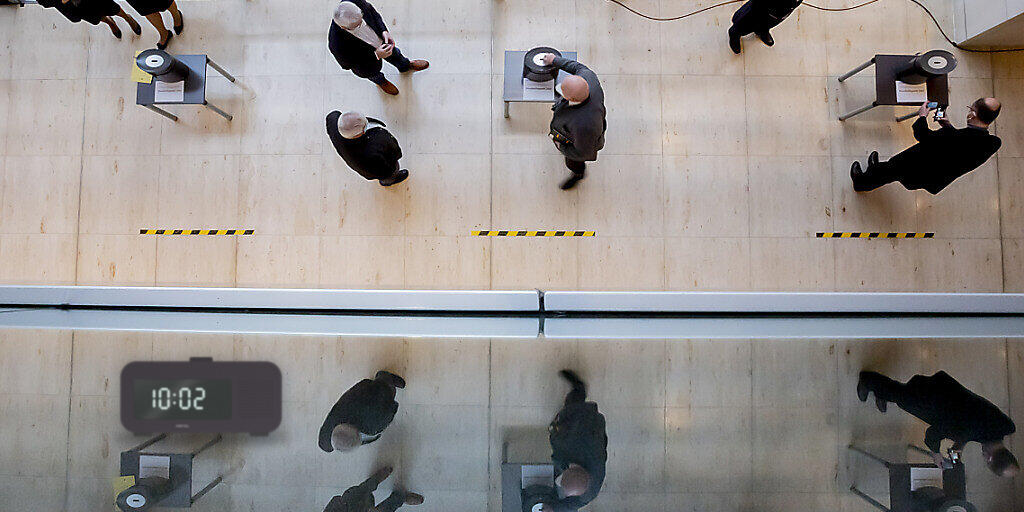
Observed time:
{"hour": 10, "minute": 2}
